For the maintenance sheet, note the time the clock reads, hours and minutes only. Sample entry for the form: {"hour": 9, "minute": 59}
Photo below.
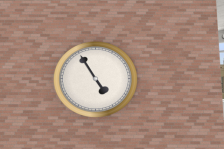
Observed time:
{"hour": 4, "minute": 55}
